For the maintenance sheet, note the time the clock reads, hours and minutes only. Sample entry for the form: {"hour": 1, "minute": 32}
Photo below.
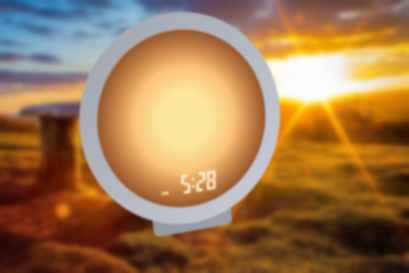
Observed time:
{"hour": 5, "minute": 28}
